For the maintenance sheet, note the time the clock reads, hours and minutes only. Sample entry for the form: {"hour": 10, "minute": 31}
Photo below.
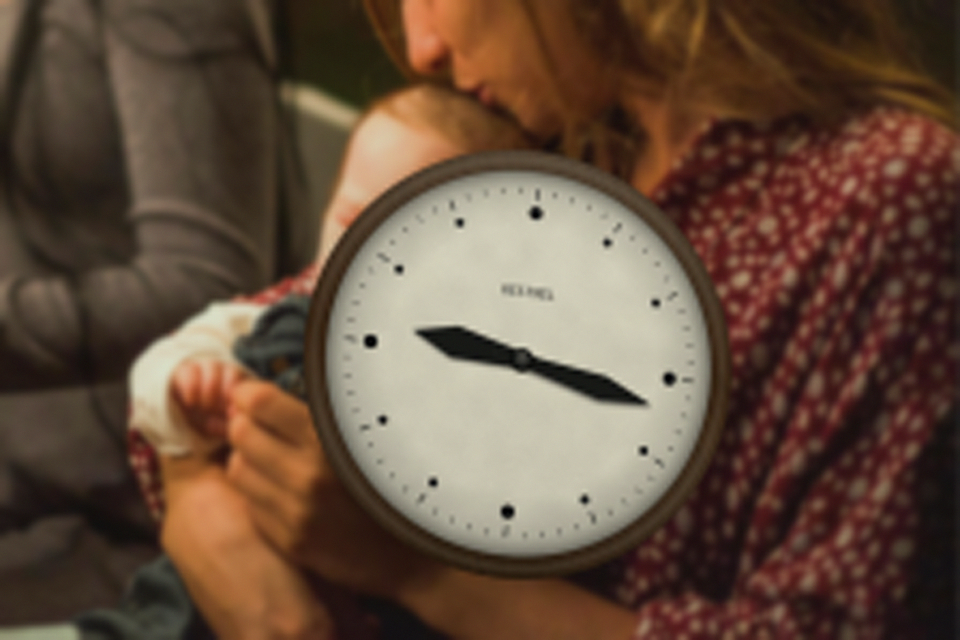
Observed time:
{"hour": 9, "minute": 17}
